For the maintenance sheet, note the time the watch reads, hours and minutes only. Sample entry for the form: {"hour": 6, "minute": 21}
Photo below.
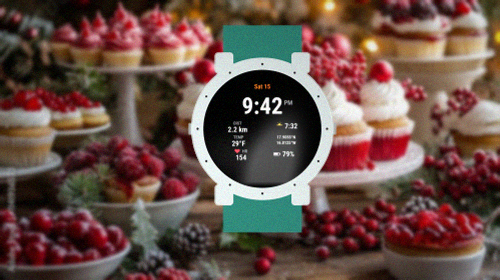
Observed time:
{"hour": 9, "minute": 42}
